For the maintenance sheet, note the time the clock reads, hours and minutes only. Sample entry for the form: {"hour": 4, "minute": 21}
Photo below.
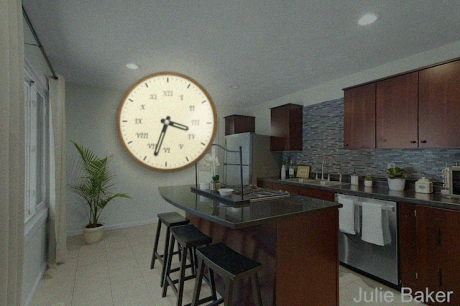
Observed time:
{"hour": 3, "minute": 33}
